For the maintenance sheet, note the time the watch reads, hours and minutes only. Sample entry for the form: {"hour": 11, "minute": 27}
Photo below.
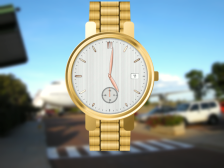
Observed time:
{"hour": 5, "minute": 1}
